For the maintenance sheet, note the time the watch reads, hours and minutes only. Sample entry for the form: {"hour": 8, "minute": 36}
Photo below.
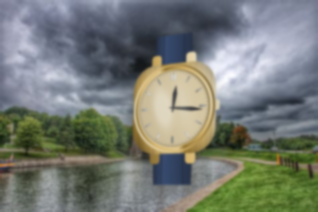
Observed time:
{"hour": 12, "minute": 16}
